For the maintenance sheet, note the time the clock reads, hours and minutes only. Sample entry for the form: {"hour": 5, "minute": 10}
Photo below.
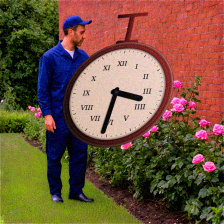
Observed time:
{"hour": 3, "minute": 31}
